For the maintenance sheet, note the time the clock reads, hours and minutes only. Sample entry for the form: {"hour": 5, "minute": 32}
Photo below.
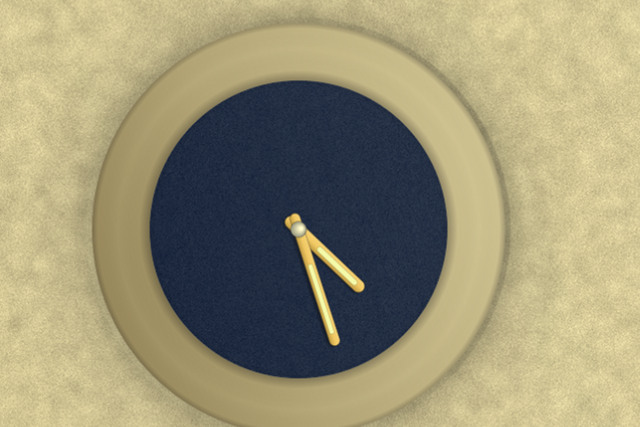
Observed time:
{"hour": 4, "minute": 27}
